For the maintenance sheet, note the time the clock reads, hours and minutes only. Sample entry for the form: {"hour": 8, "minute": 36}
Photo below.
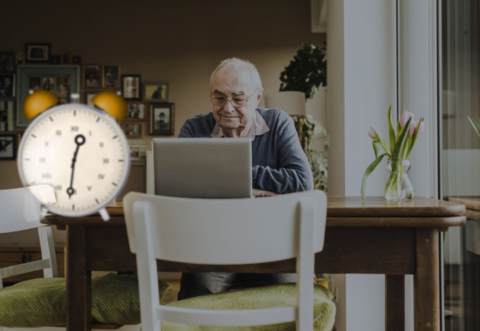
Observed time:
{"hour": 12, "minute": 31}
